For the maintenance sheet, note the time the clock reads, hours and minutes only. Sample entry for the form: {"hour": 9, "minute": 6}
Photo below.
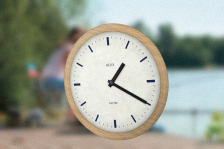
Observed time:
{"hour": 1, "minute": 20}
